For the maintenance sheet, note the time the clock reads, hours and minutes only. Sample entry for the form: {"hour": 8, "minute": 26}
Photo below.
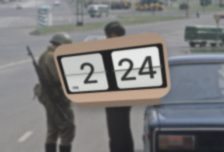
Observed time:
{"hour": 2, "minute": 24}
